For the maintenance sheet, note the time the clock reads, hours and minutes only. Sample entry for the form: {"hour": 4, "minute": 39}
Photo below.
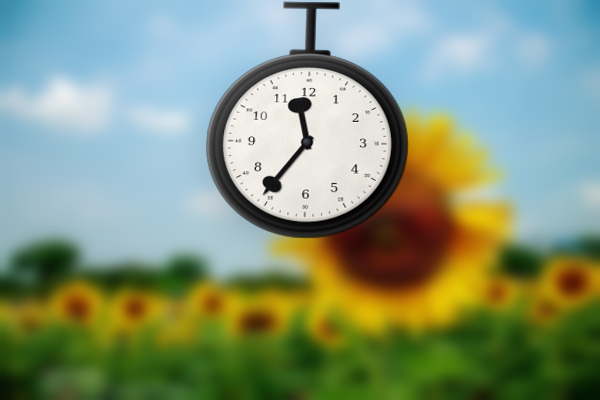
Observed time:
{"hour": 11, "minute": 36}
